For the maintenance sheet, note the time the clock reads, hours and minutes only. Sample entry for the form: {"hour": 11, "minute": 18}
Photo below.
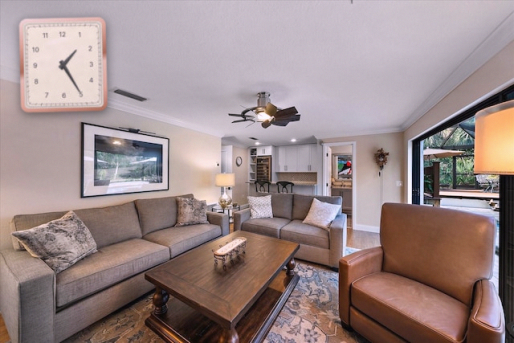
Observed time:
{"hour": 1, "minute": 25}
